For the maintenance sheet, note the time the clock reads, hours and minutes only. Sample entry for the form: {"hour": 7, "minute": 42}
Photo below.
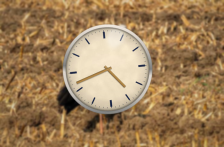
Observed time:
{"hour": 4, "minute": 42}
